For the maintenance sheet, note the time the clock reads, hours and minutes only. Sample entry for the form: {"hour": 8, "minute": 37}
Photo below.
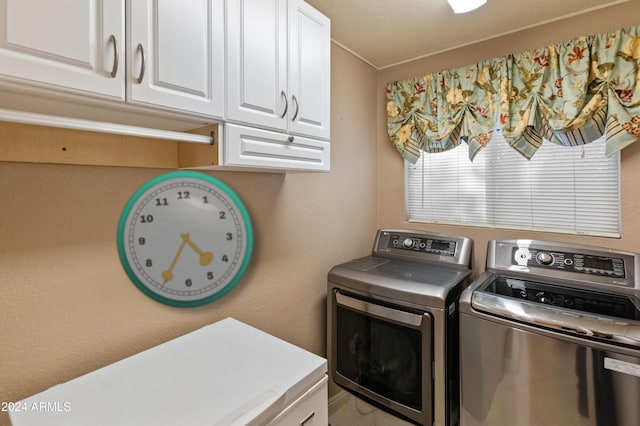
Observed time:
{"hour": 4, "minute": 35}
